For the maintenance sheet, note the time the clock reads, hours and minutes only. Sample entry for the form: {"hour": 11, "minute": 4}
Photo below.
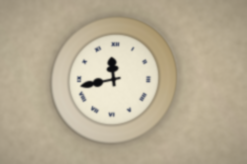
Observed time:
{"hour": 11, "minute": 43}
